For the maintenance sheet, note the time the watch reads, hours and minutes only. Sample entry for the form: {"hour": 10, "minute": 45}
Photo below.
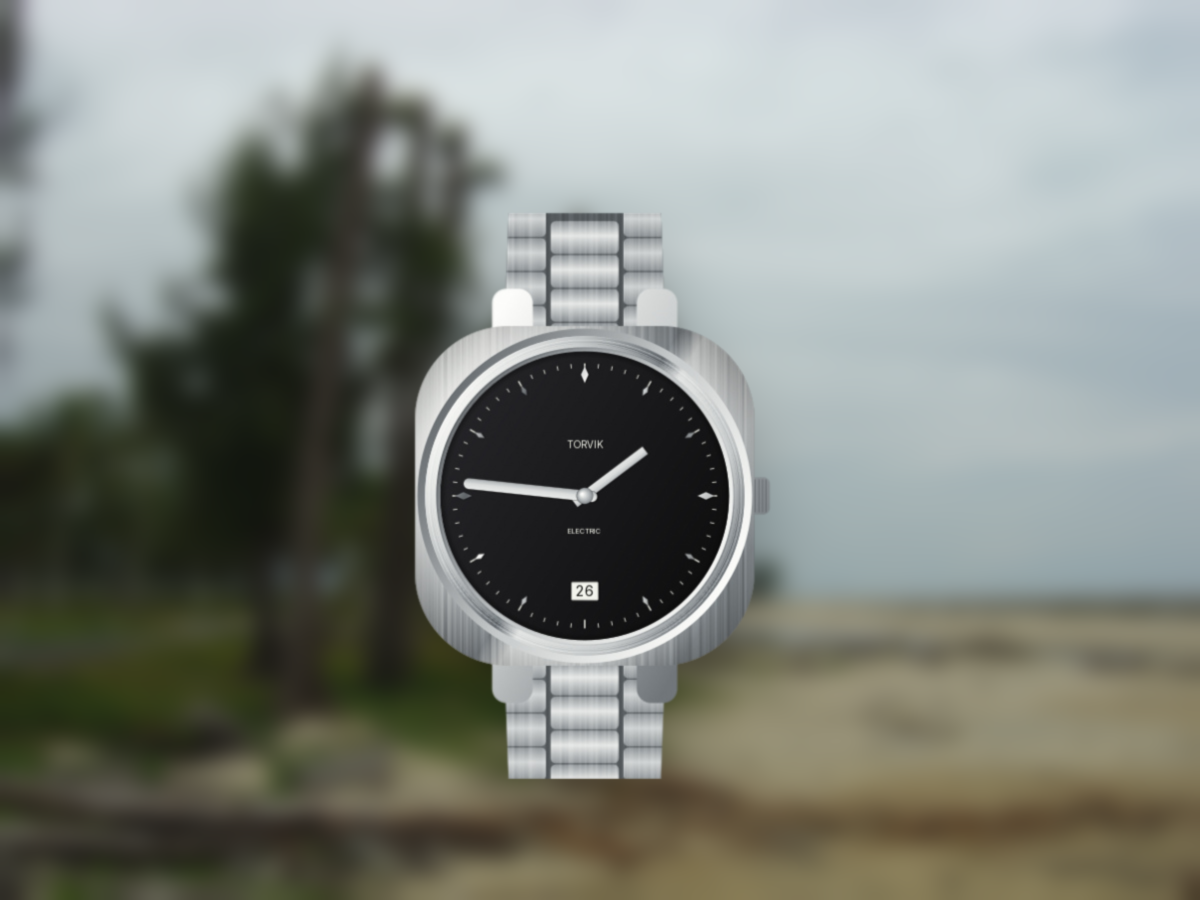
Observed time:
{"hour": 1, "minute": 46}
